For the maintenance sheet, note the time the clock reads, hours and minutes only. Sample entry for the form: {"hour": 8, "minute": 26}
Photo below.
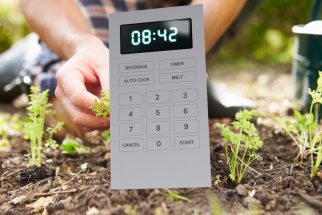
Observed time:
{"hour": 8, "minute": 42}
